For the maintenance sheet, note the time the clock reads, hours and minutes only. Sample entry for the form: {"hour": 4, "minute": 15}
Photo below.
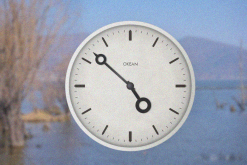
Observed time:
{"hour": 4, "minute": 52}
